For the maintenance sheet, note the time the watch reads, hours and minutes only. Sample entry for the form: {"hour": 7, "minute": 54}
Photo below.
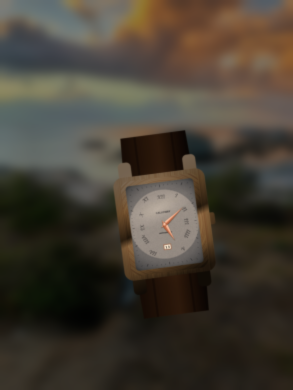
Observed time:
{"hour": 5, "minute": 9}
